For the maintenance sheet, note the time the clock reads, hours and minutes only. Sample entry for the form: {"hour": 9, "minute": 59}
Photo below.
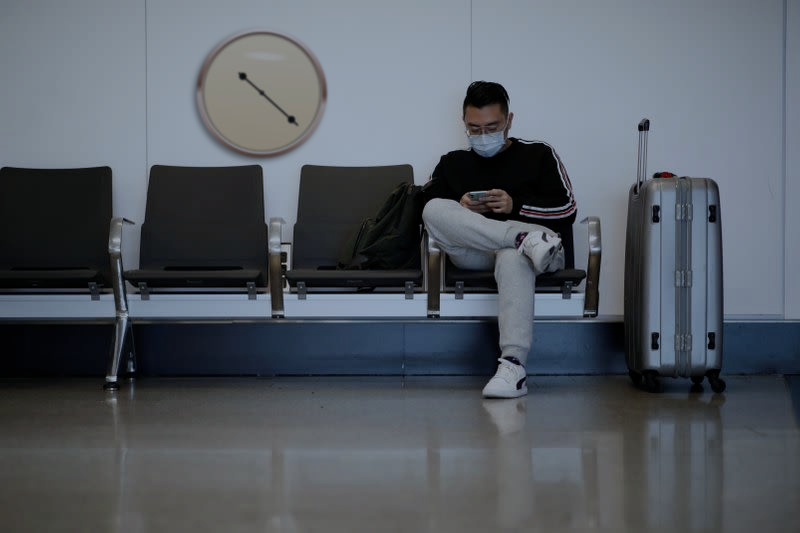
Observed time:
{"hour": 10, "minute": 22}
